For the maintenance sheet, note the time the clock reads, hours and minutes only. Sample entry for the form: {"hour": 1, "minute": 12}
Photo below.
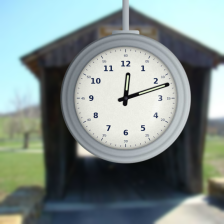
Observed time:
{"hour": 12, "minute": 12}
